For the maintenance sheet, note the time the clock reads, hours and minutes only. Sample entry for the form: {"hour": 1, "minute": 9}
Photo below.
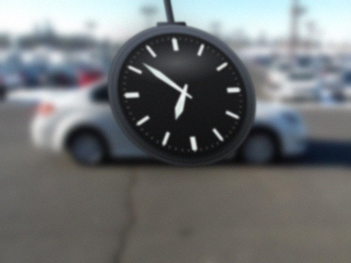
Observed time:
{"hour": 6, "minute": 52}
